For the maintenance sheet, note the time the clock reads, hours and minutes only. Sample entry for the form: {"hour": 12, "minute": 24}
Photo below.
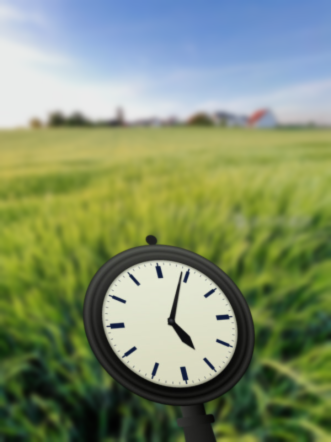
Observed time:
{"hour": 5, "minute": 4}
